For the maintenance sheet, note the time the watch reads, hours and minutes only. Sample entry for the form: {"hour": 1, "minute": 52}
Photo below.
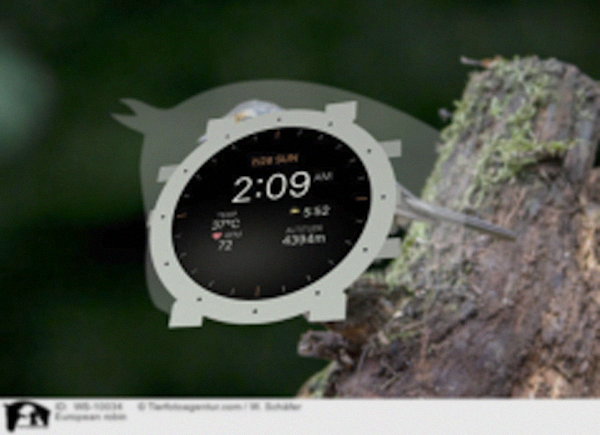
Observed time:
{"hour": 2, "minute": 9}
